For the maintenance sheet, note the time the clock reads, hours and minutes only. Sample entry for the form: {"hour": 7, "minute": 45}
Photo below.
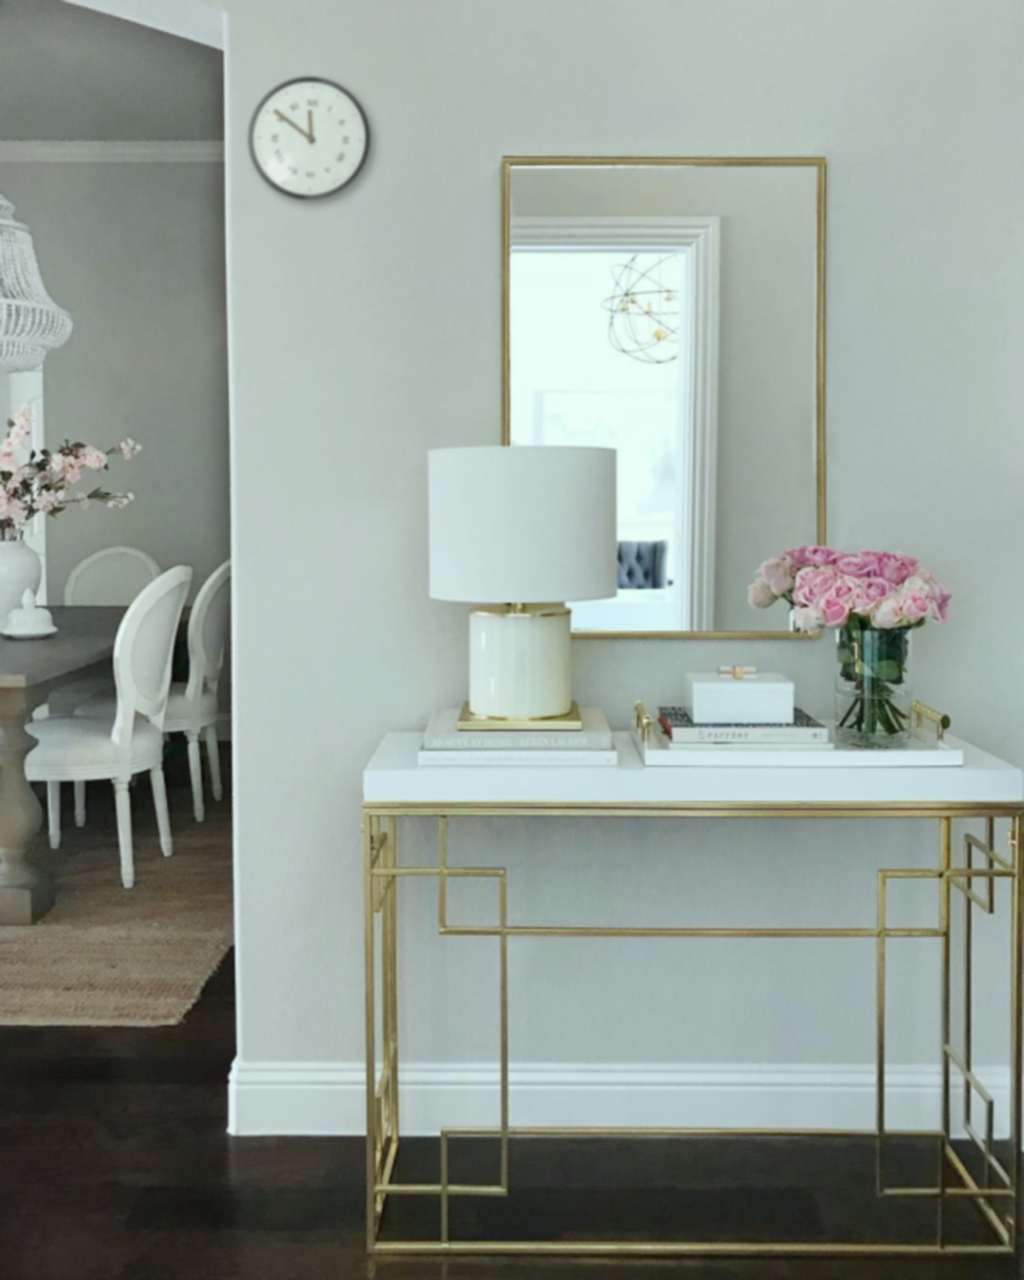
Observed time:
{"hour": 11, "minute": 51}
